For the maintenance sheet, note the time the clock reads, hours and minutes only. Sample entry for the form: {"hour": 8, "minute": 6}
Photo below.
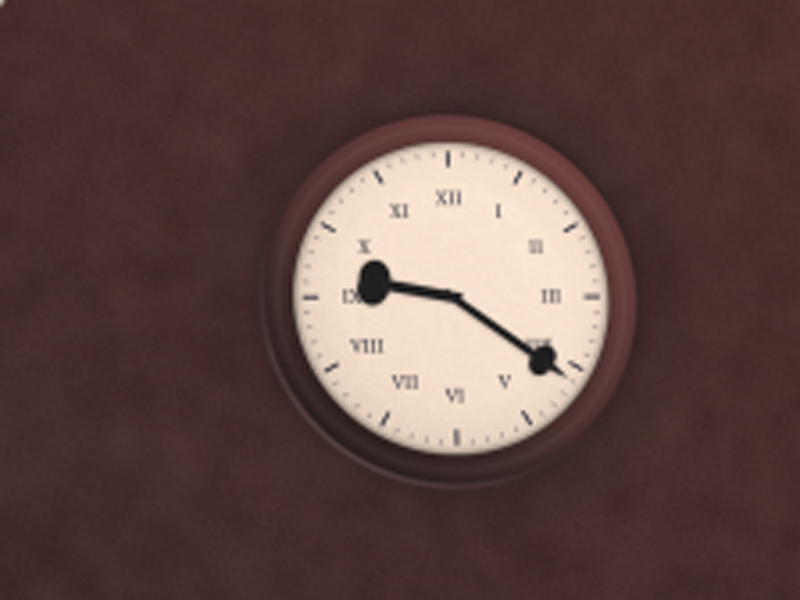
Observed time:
{"hour": 9, "minute": 21}
